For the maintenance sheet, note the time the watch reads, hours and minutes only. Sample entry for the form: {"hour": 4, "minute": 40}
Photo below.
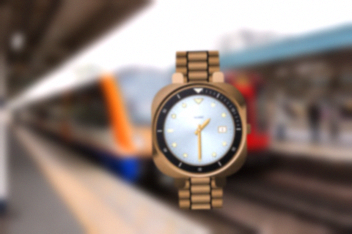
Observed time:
{"hour": 1, "minute": 30}
